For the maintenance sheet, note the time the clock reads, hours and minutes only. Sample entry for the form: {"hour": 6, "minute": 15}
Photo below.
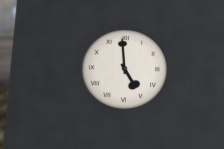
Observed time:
{"hour": 4, "minute": 59}
